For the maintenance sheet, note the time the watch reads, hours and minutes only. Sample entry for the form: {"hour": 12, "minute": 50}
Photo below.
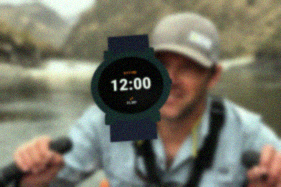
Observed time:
{"hour": 12, "minute": 0}
